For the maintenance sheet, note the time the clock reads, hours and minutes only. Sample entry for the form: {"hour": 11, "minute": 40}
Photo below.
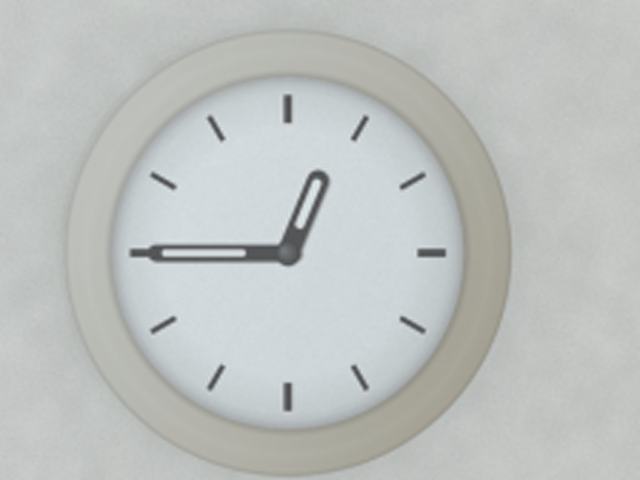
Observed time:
{"hour": 12, "minute": 45}
